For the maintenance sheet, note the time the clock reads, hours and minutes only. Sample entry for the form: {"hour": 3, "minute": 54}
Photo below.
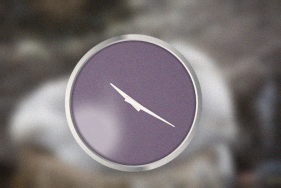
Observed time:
{"hour": 10, "minute": 20}
